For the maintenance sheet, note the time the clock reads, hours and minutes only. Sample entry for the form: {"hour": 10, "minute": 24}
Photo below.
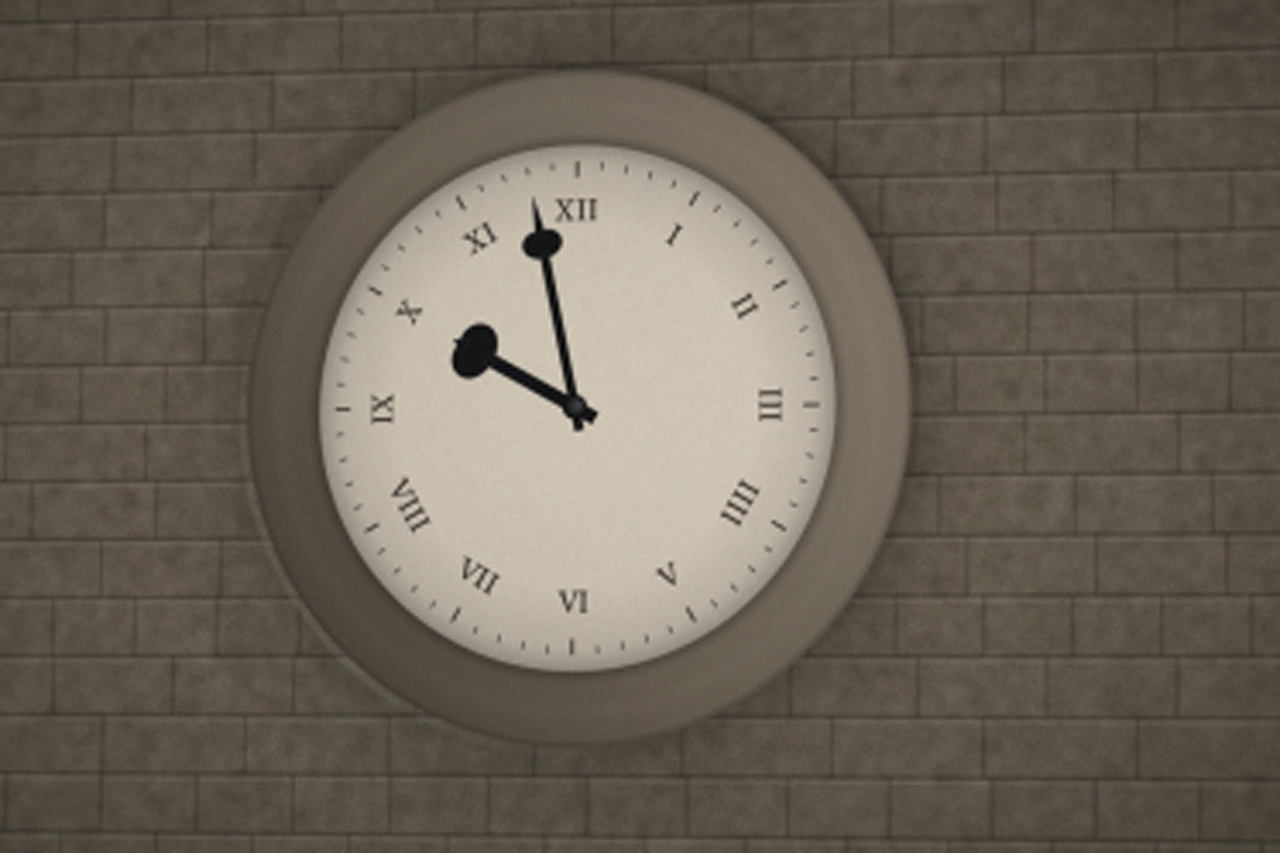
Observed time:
{"hour": 9, "minute": 58}
